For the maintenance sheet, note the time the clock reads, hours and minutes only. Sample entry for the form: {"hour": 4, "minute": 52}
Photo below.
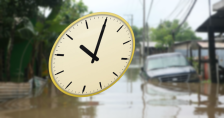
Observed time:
{"hour": 10, "minute": 0}
